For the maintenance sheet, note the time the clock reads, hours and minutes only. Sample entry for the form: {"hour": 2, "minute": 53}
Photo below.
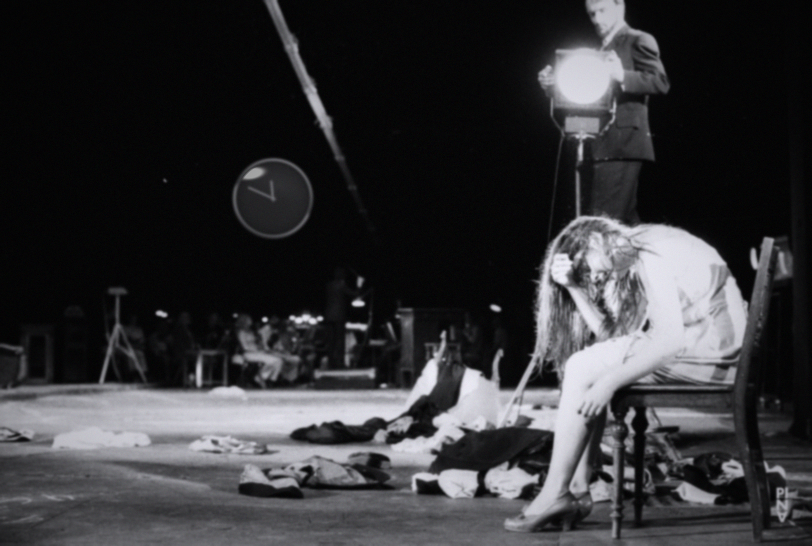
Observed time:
{"hour": 11, "minute": 49}
